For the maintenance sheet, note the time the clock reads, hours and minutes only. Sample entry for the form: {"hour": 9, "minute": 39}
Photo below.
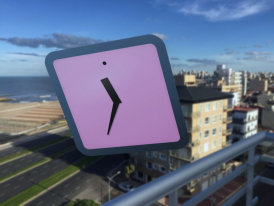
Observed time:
{"hour": 11, "minute": 35}
